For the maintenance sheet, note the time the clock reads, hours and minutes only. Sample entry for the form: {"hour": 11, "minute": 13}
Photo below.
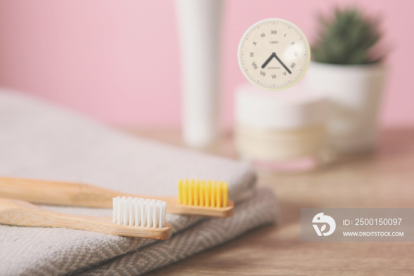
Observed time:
{"hour": 7, "minute": 23}
